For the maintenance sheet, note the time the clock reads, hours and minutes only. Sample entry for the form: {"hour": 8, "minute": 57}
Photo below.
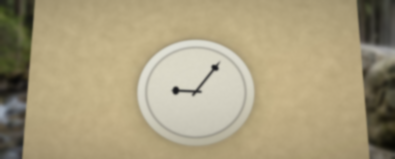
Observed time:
{"hour": 9, "minute": 6}
